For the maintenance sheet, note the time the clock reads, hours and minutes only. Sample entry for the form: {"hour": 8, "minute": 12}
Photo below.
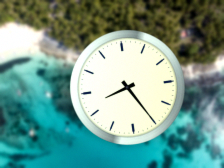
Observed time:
{"hour": 8, "minute": 25}
